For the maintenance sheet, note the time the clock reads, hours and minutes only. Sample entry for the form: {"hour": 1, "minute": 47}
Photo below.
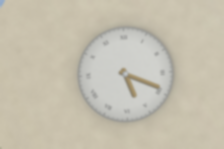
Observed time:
{"hour": 5, "minute": 19}
